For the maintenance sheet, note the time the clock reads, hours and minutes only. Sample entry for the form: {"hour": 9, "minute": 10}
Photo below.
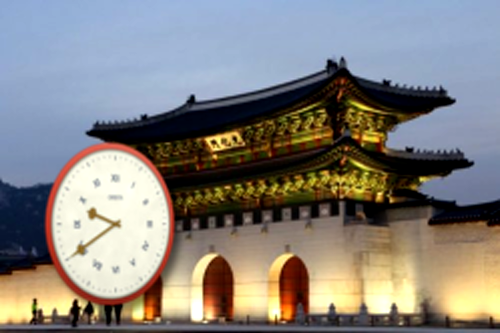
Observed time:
{"hour": 9, "minute": 40}
